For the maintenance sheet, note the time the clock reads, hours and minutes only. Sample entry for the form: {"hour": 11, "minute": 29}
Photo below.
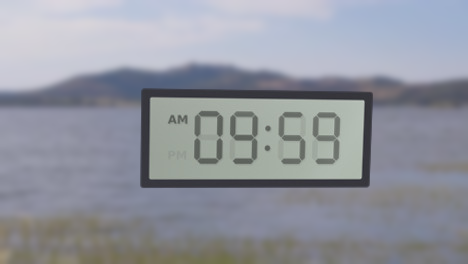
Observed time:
{"hour": 9, "minute": 59}
